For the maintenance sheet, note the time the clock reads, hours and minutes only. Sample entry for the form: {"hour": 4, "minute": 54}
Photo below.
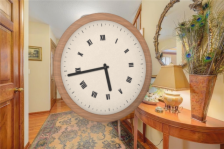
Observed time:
{"hour": 5, "minute": 44}
